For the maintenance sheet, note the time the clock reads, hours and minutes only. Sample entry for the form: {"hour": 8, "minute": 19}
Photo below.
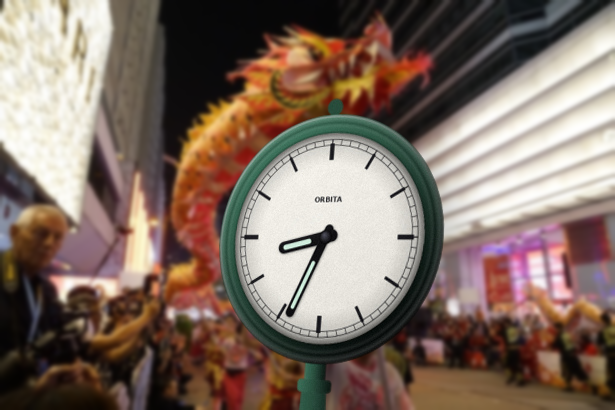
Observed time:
{"hour": 8, "minute": 34}
